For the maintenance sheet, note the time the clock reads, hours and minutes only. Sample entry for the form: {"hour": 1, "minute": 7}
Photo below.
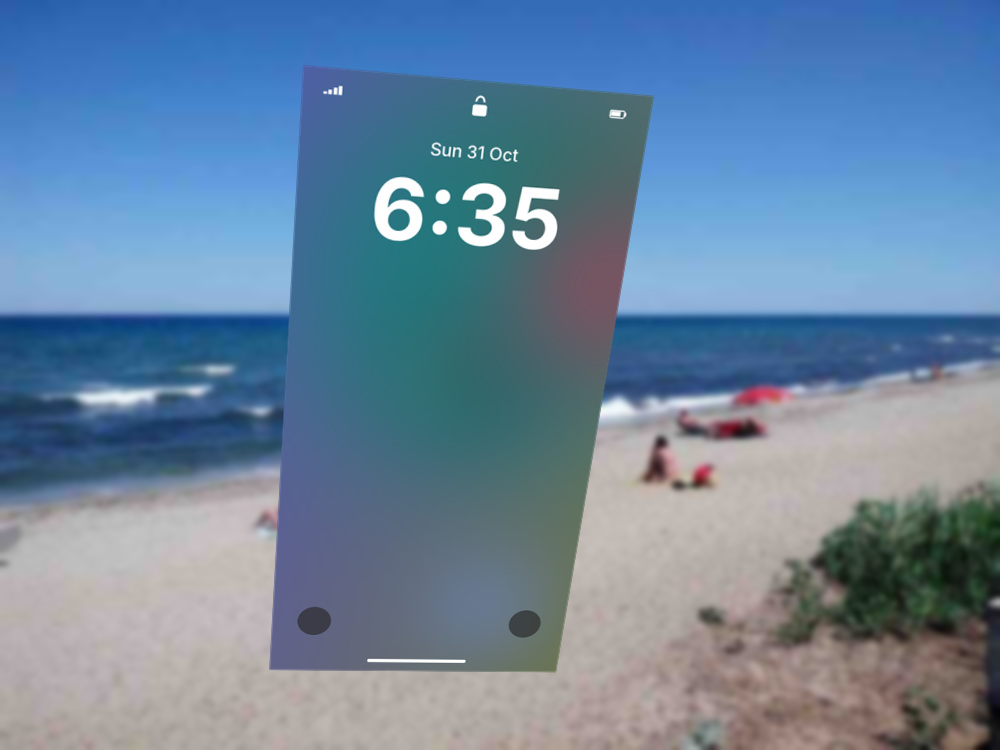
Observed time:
{"hour": 6, "minute": 35}
